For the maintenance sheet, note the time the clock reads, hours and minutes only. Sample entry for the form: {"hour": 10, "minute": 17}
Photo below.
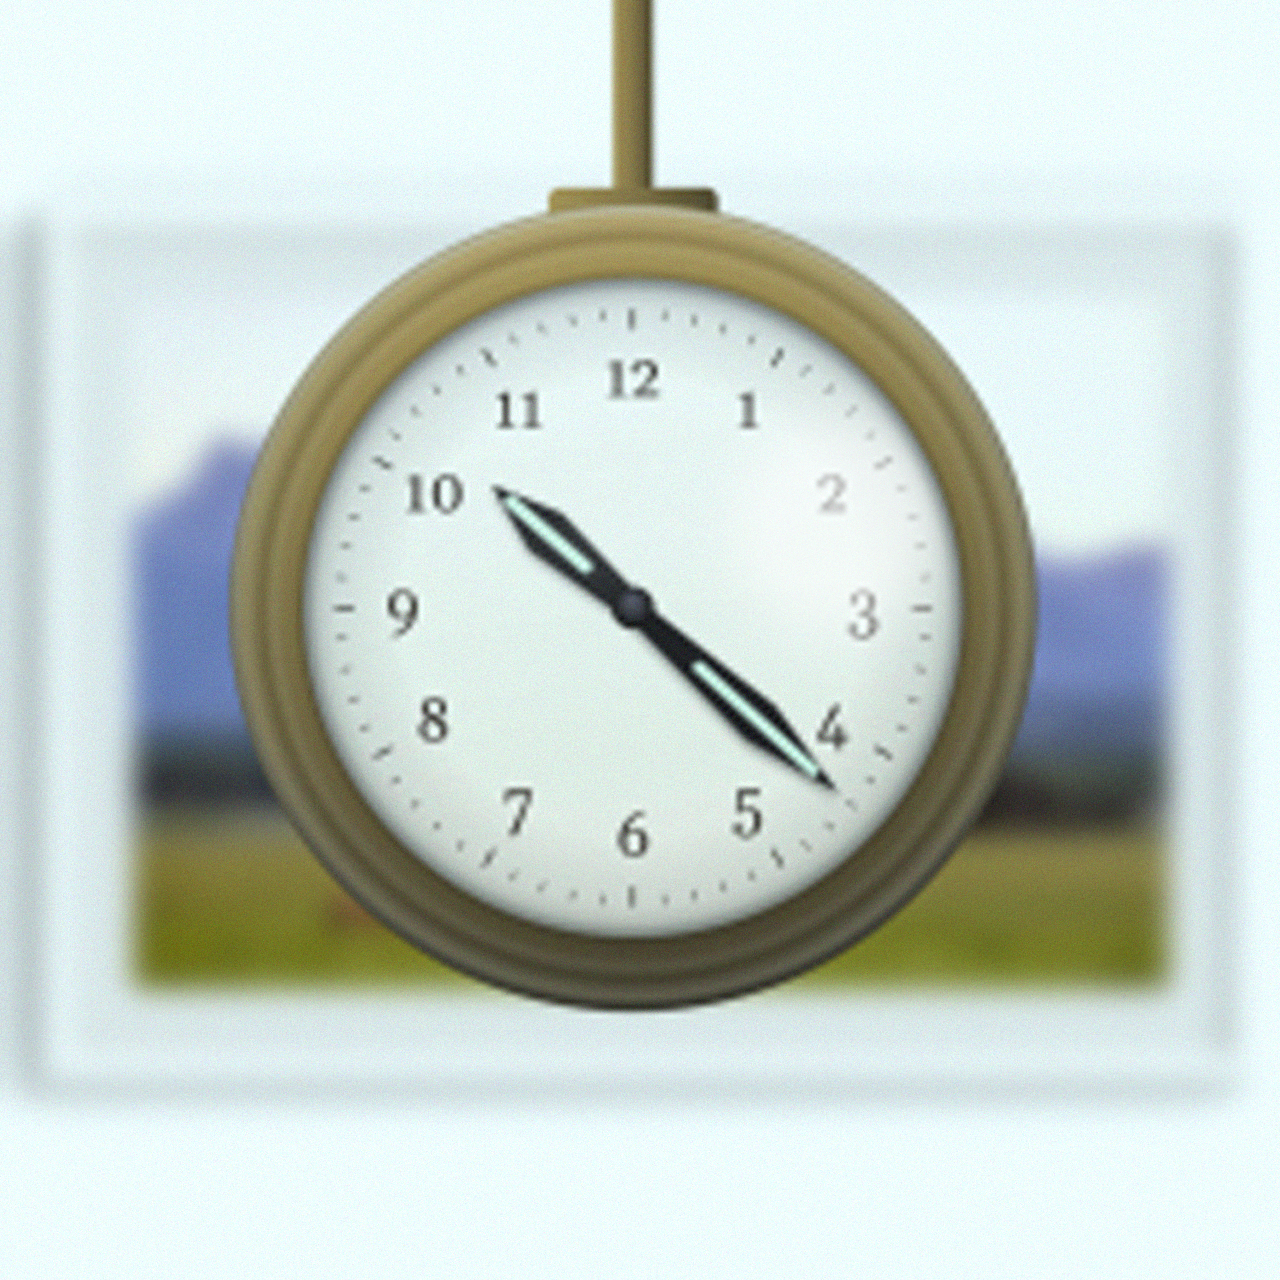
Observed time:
{"hour": 10, "minute": 22}
